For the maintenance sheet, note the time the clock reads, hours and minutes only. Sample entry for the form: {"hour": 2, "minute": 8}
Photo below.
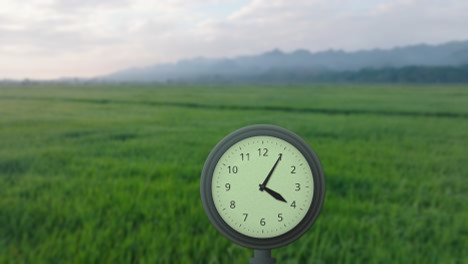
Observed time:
{"hour": 4, "minute": 5}
